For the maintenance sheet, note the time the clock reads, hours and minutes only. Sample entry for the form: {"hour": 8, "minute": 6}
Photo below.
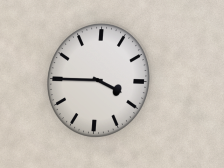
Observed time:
{"hour": 3, "minute": 45}
